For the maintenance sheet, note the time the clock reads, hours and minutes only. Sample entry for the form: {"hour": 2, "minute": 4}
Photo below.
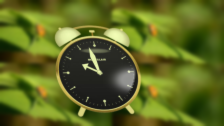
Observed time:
{"hour": 9, "minute": 58}
